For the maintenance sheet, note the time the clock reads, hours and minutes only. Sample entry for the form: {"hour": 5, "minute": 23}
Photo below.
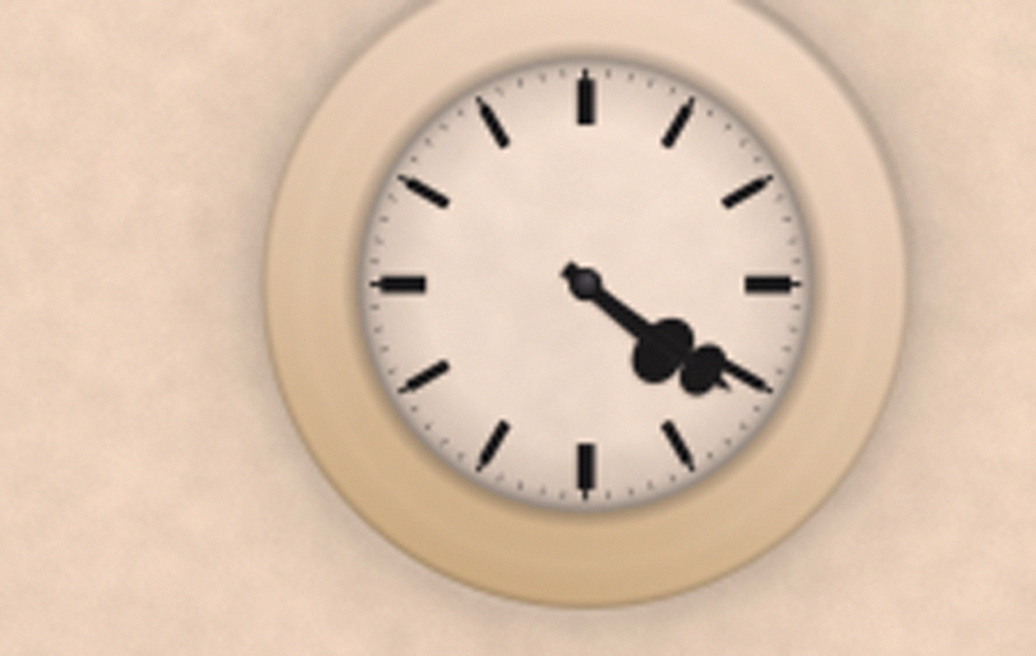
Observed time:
{"hour": 4, "minute": 21}
